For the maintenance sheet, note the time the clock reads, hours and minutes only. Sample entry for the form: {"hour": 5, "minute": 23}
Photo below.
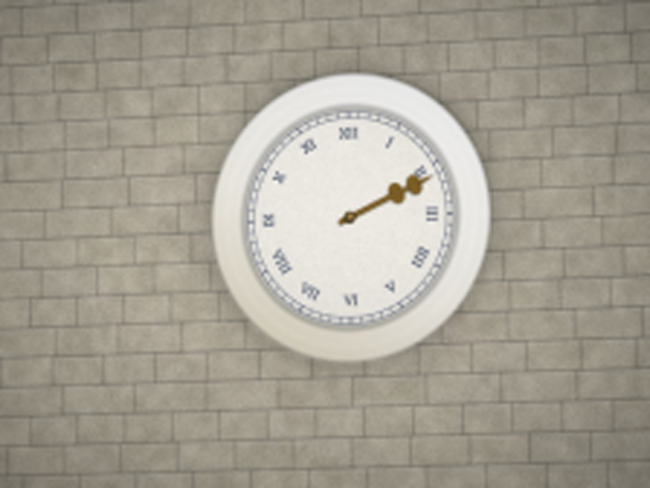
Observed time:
{"hour": 2, "minute": 11}
